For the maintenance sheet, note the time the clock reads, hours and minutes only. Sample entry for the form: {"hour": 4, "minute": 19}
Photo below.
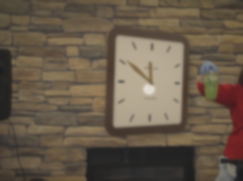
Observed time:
{"hour": 11, "minute": 51}
